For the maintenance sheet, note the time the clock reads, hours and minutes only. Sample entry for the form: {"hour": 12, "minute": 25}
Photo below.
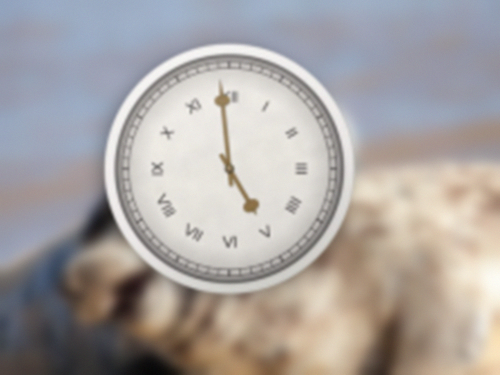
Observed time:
{"hour": 4, "minute": 59}
